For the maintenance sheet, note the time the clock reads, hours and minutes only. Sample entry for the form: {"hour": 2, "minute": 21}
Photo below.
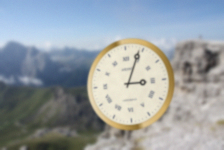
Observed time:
{"hour": 3, "minute": 4}
